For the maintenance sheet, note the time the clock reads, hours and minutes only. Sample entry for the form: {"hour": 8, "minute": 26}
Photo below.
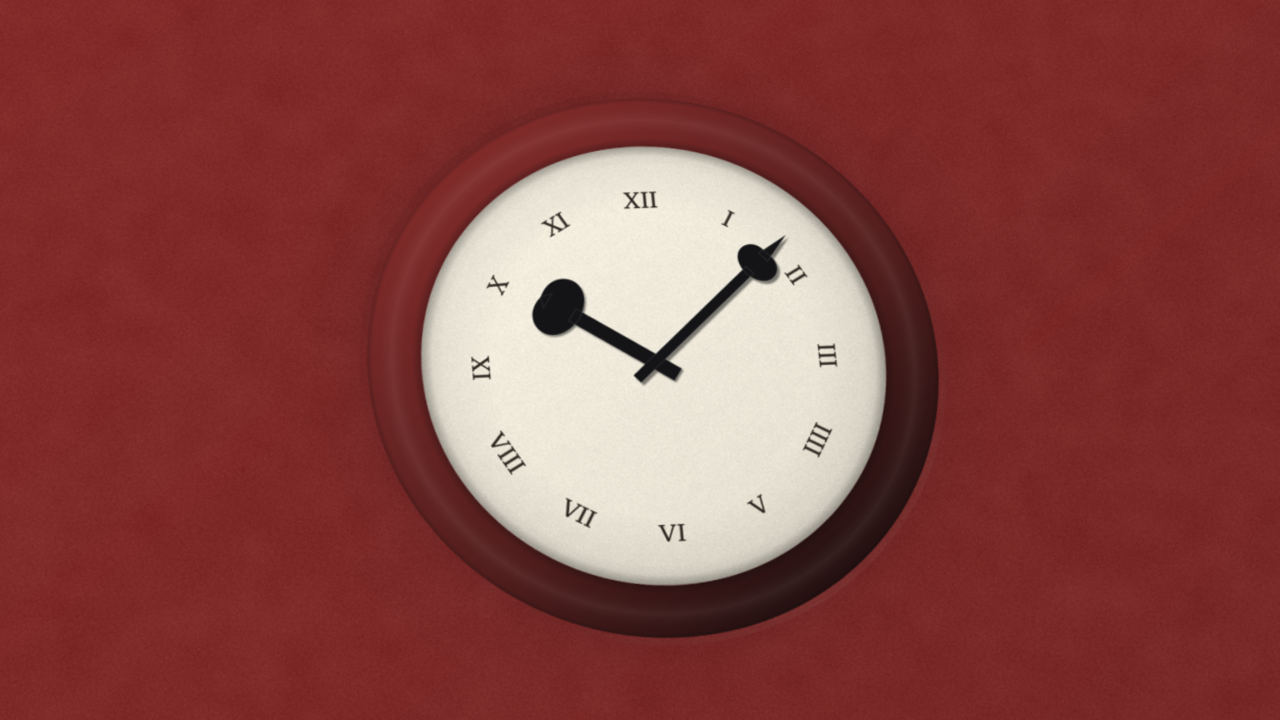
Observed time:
{"hour": 10, "minute": 8}
